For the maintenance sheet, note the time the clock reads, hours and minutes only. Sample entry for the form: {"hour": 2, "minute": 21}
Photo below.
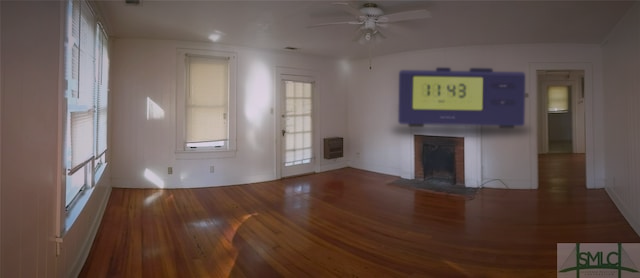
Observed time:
{"hour": 11, "minute": 43}
